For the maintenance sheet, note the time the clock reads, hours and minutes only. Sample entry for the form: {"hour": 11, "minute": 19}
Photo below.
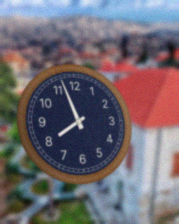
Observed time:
{"hour": 7, "minute": 57}
